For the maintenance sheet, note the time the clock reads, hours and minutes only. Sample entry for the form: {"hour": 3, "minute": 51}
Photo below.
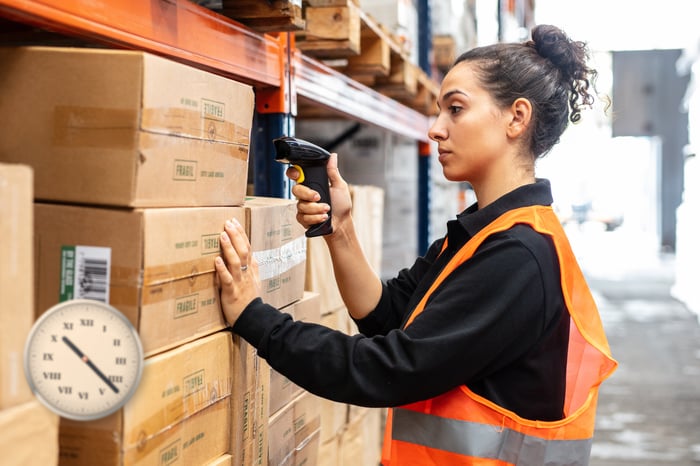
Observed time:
{"hour": 10, "minute": 22}
